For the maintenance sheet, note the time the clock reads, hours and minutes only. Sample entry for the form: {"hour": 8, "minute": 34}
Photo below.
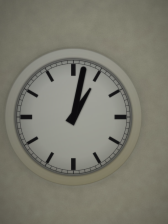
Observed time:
{"hour": 1, "minute": 2}
